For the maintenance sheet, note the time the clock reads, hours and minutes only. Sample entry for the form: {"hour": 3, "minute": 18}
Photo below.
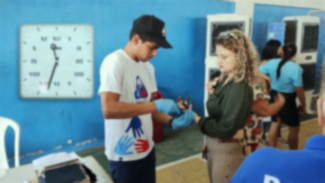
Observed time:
{"hour": 11, "minute": 33}
